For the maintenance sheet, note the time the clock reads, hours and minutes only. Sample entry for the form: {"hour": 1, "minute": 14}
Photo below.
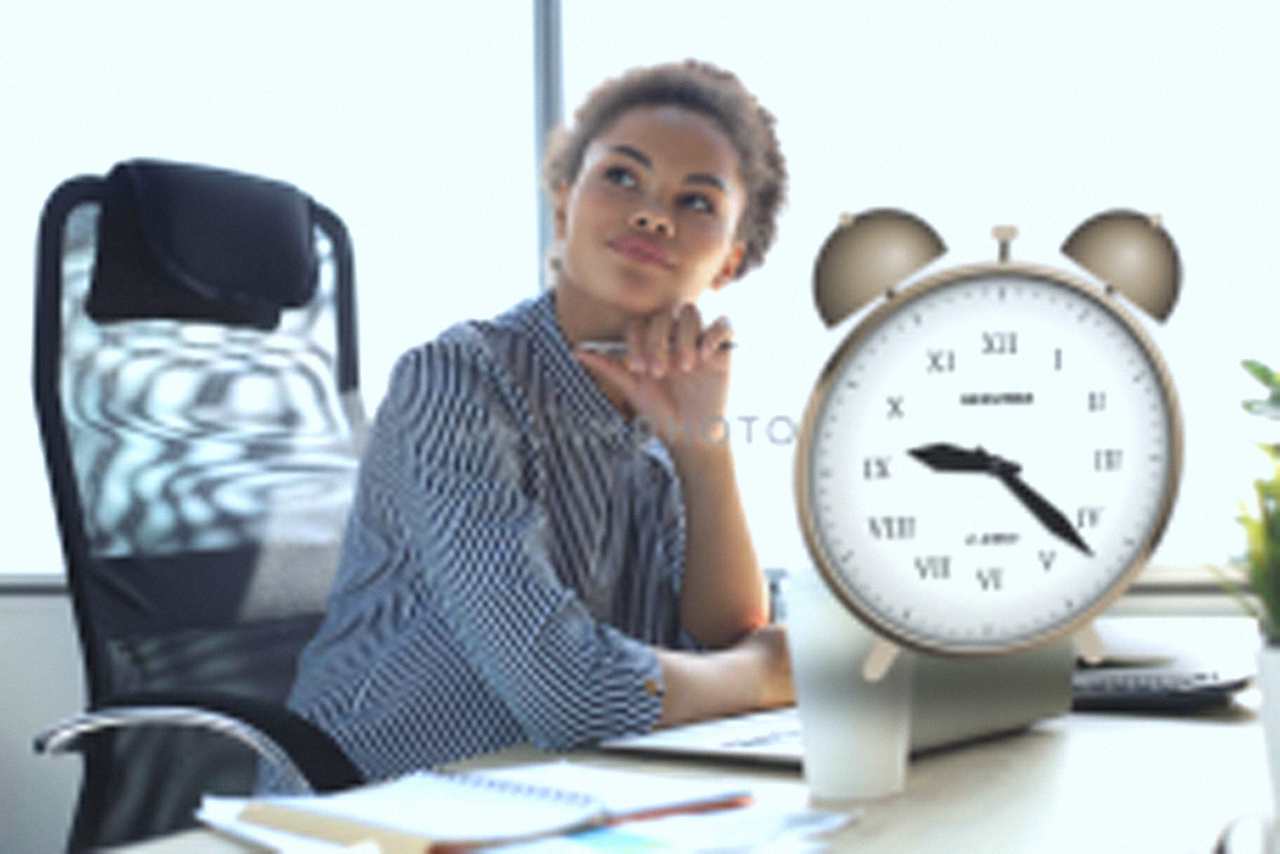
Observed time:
{"hour": 9, "minute": 22}
